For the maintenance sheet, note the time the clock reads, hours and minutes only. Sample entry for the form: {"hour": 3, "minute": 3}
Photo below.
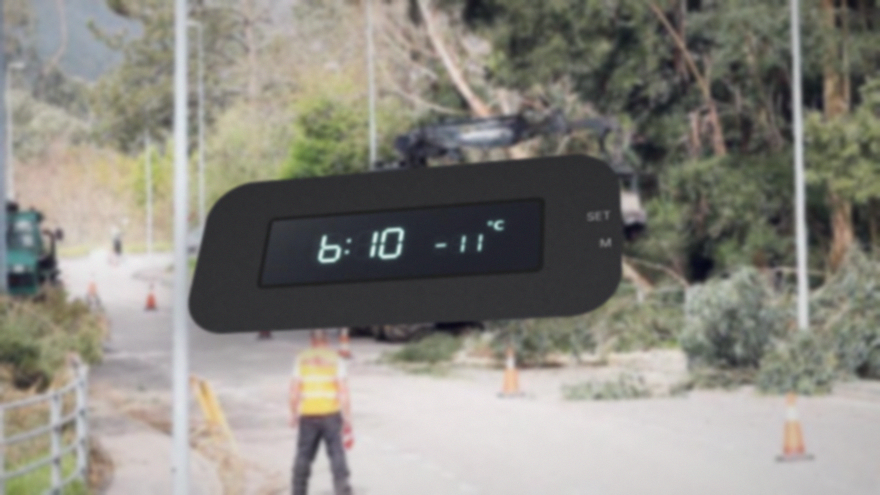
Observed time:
{"hour": 6, "minute": 10}
